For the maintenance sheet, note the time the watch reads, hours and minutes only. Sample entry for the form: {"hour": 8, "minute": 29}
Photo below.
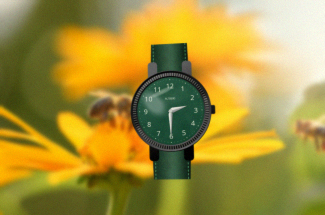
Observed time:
{"hour": 2, "minute": 30}
